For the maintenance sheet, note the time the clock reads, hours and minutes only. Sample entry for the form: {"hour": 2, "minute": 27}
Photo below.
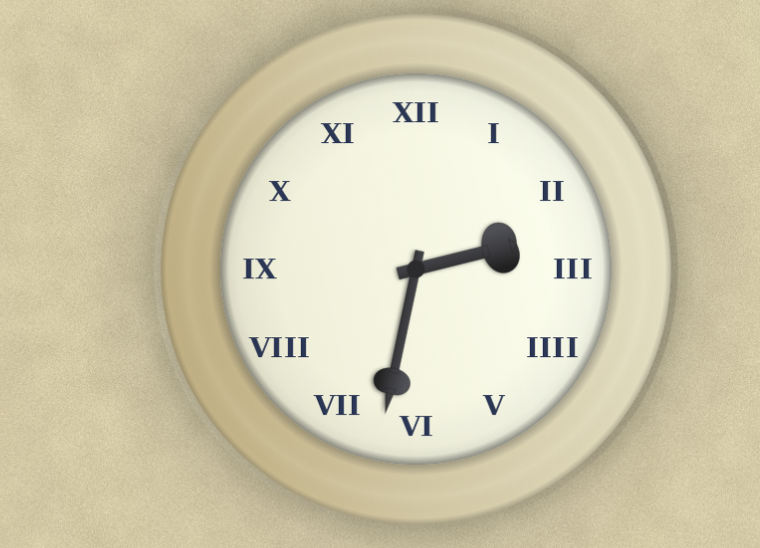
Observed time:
{"hour": 2, "minute": 32}
